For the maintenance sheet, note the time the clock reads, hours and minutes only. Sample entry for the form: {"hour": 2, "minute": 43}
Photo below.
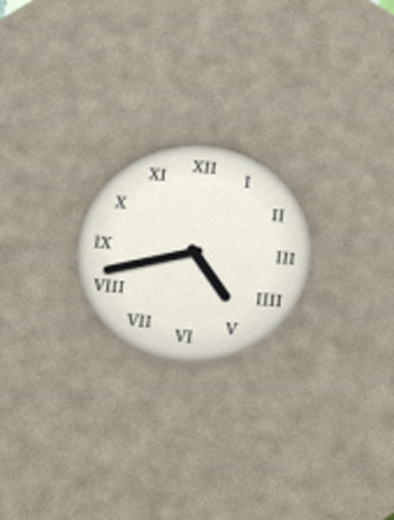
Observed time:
{"hour": 4, "minute": 42}
